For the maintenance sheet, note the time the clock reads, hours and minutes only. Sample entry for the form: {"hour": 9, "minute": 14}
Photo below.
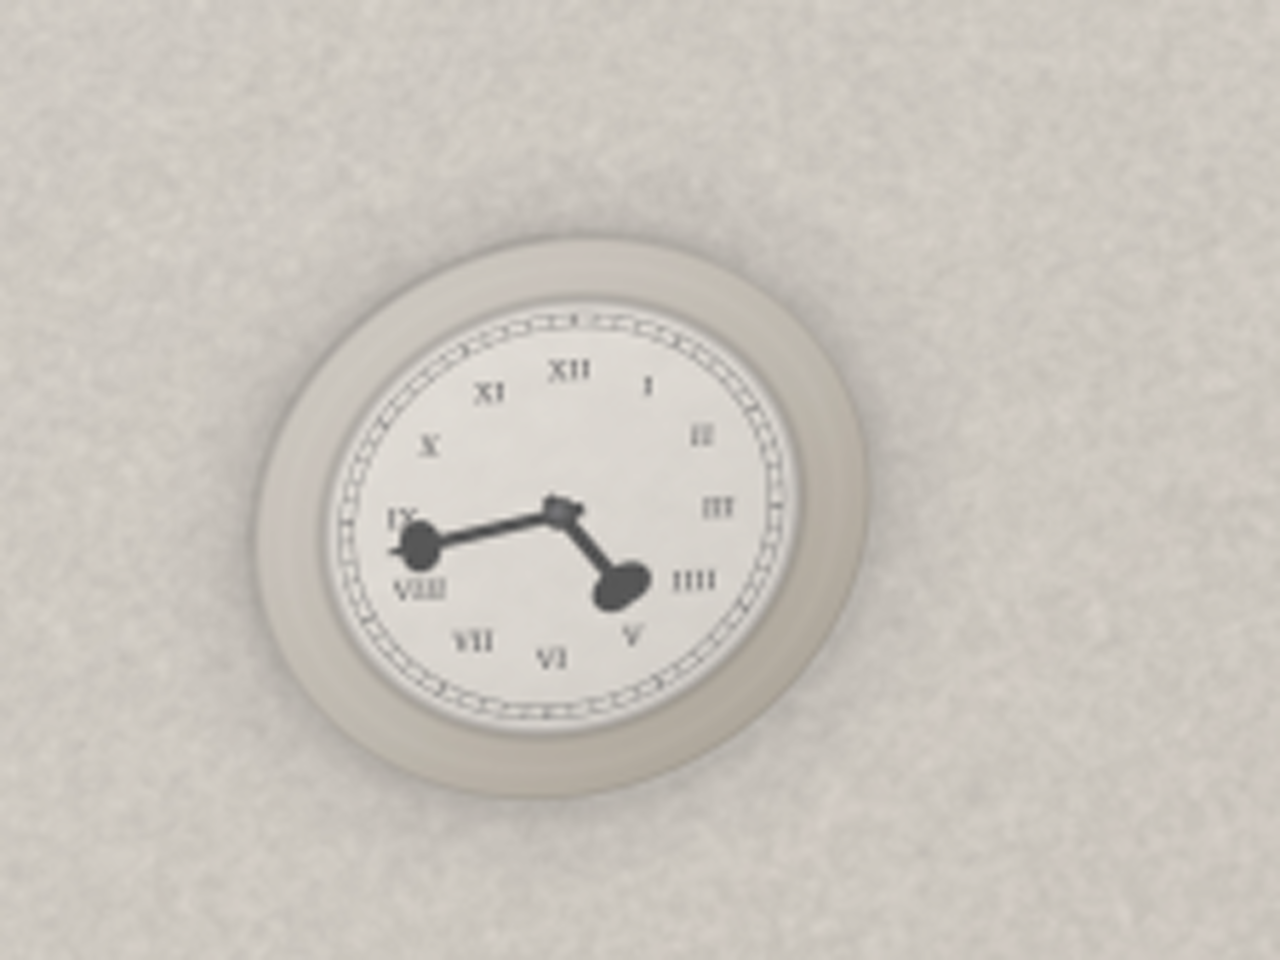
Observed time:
{"hour": 4, "minute": 43}
